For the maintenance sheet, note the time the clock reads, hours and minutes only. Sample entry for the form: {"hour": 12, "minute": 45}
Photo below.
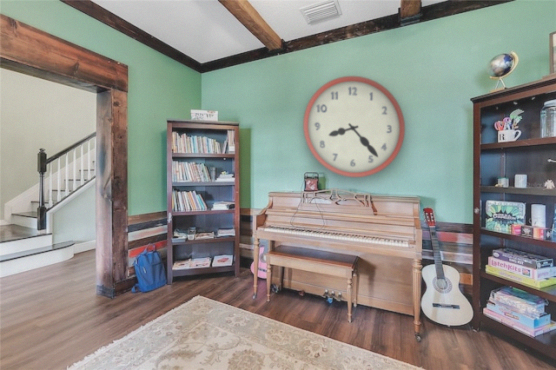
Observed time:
{"hour": 8, "minute": 23}
